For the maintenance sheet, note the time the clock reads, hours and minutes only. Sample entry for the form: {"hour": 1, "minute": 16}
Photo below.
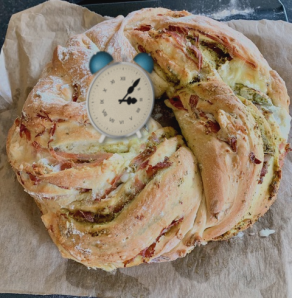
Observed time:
{"hour": 3, "minute": 7}
